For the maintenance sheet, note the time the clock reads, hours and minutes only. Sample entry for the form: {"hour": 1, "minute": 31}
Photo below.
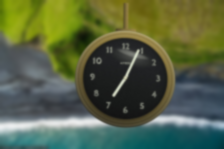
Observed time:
{"hour": 7, "minute": 4}
